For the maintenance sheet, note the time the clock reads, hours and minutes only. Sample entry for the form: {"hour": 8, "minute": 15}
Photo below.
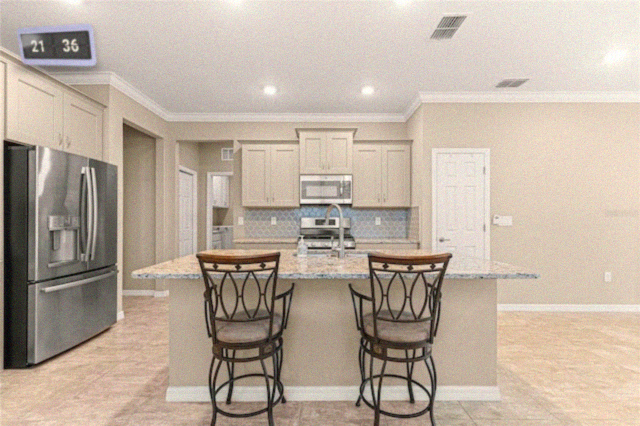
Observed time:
{"hour": 21, "minute": 36}
